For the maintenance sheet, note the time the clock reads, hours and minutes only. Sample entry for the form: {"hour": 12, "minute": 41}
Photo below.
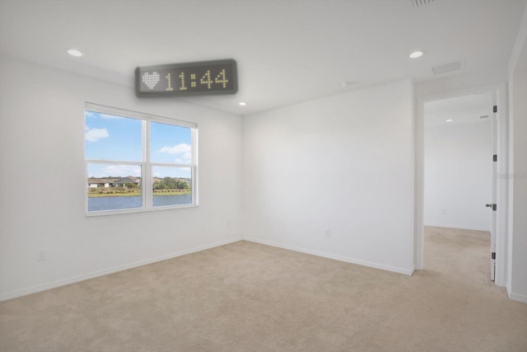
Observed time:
{"hour": 11, "minute": 44}
